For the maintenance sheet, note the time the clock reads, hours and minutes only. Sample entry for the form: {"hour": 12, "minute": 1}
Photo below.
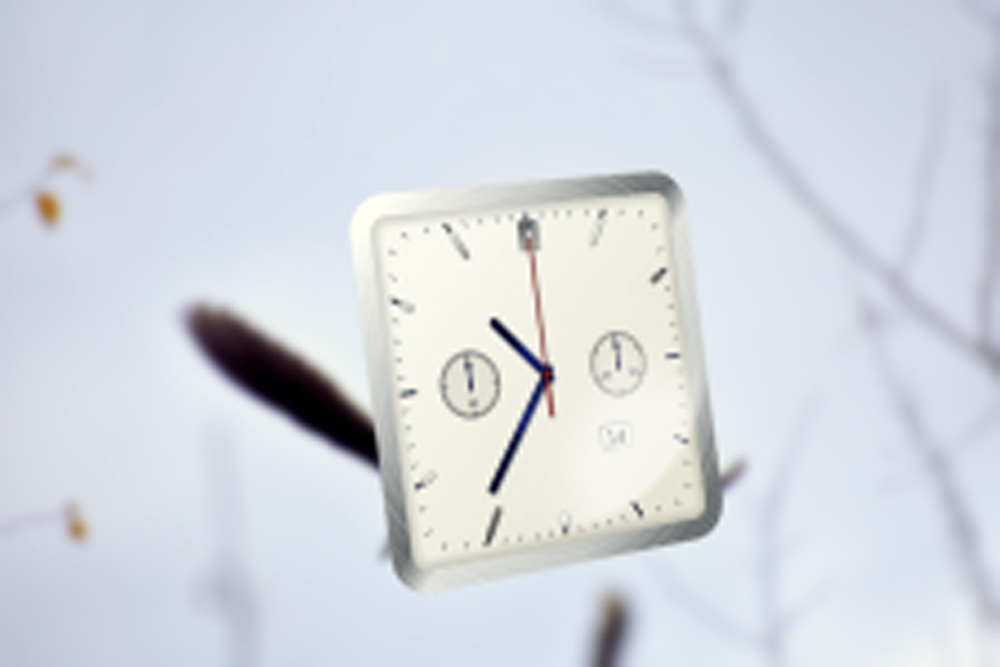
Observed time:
{"hour": 10, "minute": 36}
